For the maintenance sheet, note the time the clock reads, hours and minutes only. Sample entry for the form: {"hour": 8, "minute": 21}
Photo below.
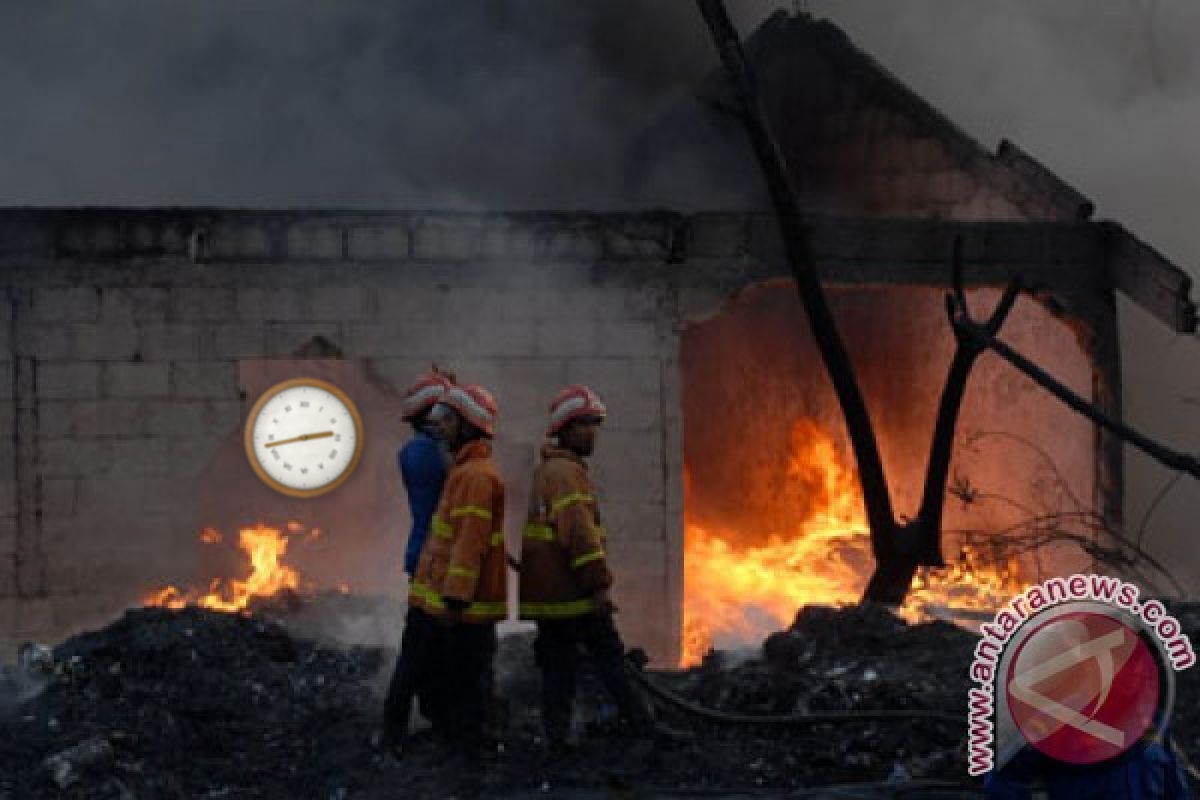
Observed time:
{"hour": 2, "minute": 43}
